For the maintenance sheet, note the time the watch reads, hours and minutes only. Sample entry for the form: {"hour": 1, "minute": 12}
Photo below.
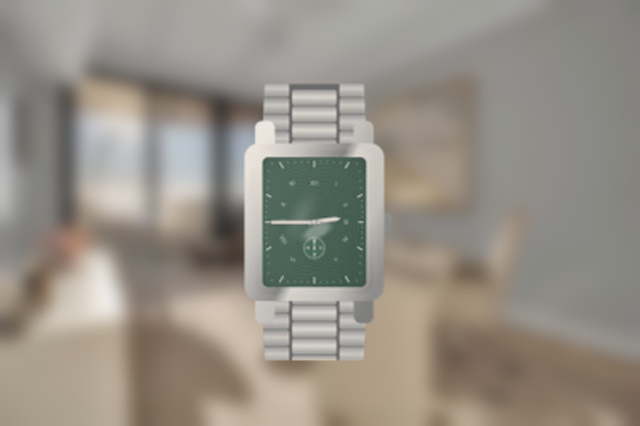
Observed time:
{"hour": 2, "minute": 45}
